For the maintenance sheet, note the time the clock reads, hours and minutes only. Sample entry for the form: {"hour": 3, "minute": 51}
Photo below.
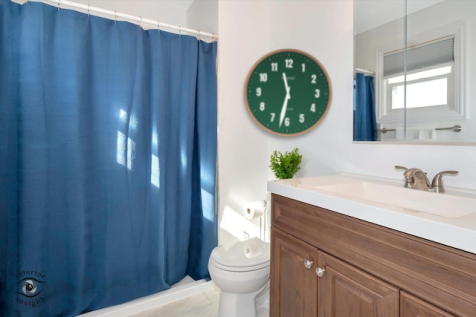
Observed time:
{"hour": 11, "minute": 32}
